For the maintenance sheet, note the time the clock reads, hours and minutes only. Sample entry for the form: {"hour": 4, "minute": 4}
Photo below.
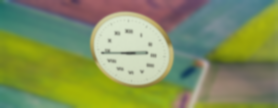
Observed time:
{"hour": 2, "minute": 44}
